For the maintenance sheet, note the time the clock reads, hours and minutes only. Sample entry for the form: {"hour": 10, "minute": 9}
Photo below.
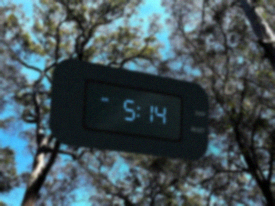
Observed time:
{"hour": 5, "minute": 14}
